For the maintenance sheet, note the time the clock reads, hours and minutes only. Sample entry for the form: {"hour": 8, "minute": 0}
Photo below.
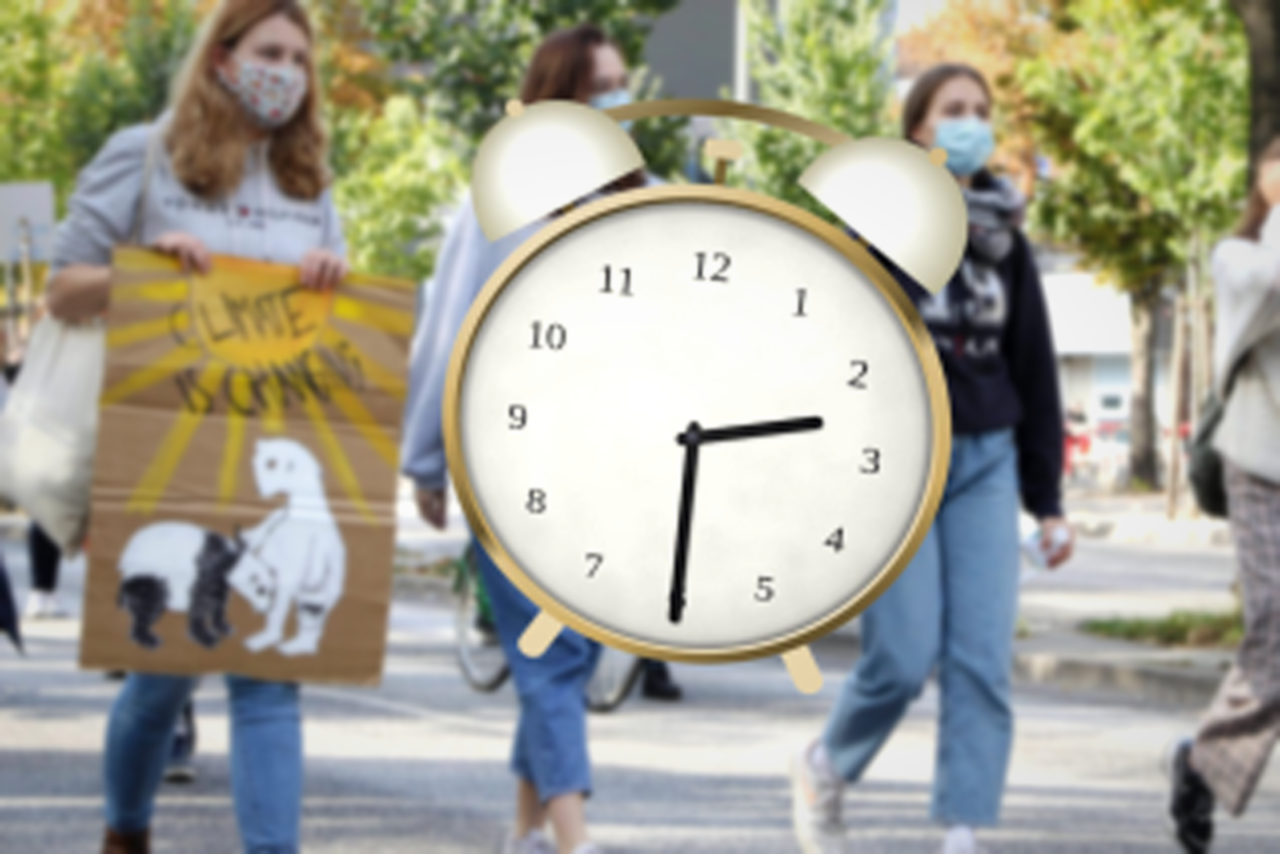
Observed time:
{"hour": 2, "minute": 30}
